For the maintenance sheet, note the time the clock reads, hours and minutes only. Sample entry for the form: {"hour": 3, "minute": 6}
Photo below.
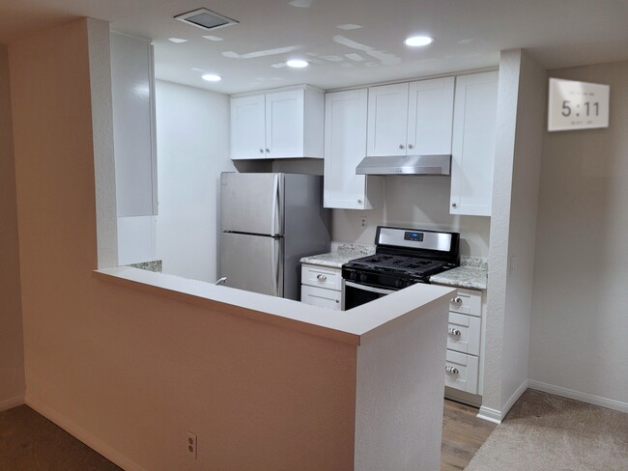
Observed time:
{"hour": 5, "minute": 11}
